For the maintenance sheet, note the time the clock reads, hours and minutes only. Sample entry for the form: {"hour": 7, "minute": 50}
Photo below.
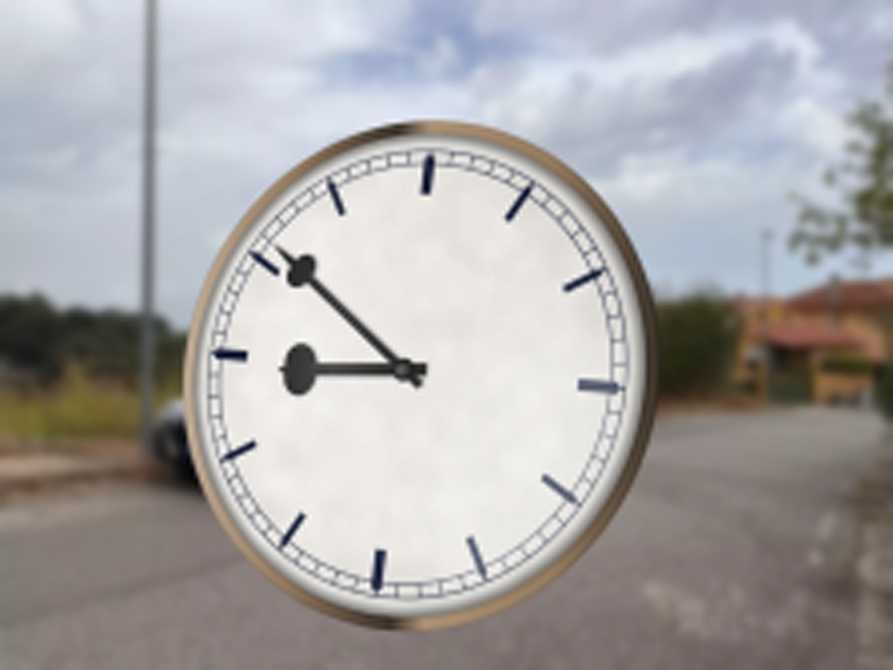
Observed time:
{"hour": 8, "minute": 51}
